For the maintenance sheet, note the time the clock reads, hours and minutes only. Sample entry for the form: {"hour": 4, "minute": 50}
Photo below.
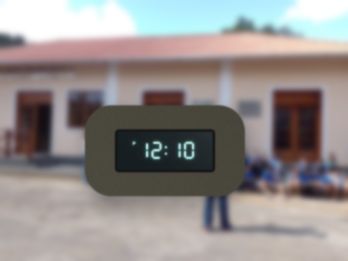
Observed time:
{"hour": 12, "minute": 10}
